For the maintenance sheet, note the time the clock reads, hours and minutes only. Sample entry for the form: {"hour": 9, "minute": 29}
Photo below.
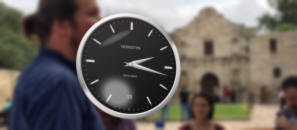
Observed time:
{"hour": 2, "minute": 17}
